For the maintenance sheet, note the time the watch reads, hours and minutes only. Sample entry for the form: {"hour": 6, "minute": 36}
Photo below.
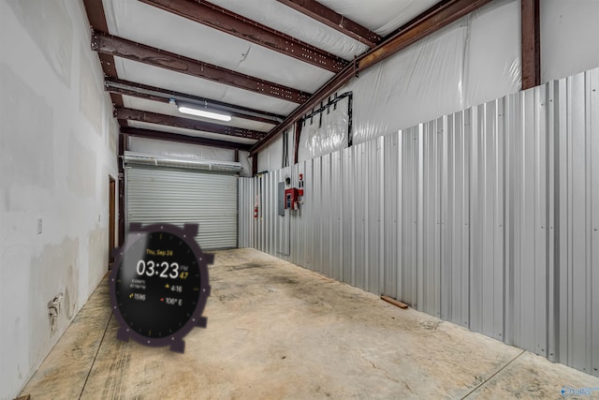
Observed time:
{"hour": 3, "minute": 23}
